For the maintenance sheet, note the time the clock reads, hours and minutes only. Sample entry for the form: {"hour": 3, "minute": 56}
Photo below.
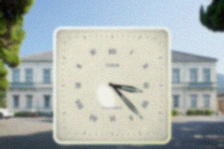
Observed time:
{"hour": 3, "minute": 23}
